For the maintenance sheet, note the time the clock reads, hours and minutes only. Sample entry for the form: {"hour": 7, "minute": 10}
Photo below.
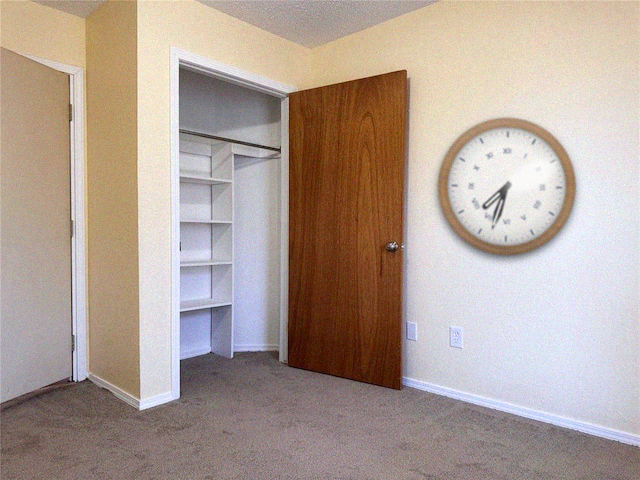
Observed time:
{"hour": 7, "minute": 33}
